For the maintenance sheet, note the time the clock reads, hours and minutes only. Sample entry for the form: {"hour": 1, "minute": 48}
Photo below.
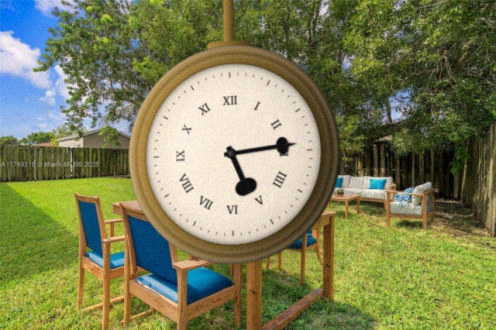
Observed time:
{"hour": 5, "minute": 14}
